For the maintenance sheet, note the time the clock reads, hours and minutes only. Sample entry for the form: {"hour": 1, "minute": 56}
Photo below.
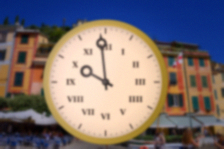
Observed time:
{"hour": 9, "minute": 59}
